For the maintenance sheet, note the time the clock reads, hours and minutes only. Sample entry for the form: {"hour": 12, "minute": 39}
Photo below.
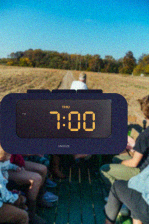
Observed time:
{"hour": 7, "minute": 0}
